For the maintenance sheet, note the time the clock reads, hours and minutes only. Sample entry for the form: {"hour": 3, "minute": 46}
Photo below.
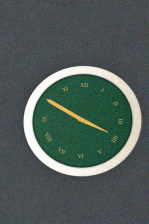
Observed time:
{"hour": 3, "minute": 50}
